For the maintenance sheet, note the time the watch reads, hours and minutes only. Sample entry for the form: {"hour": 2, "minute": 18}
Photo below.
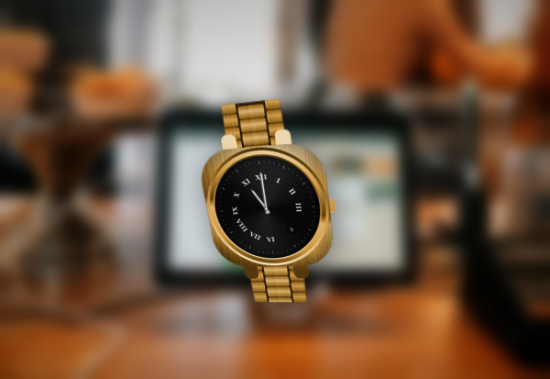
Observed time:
{"hour": 11, "minute": 0}
